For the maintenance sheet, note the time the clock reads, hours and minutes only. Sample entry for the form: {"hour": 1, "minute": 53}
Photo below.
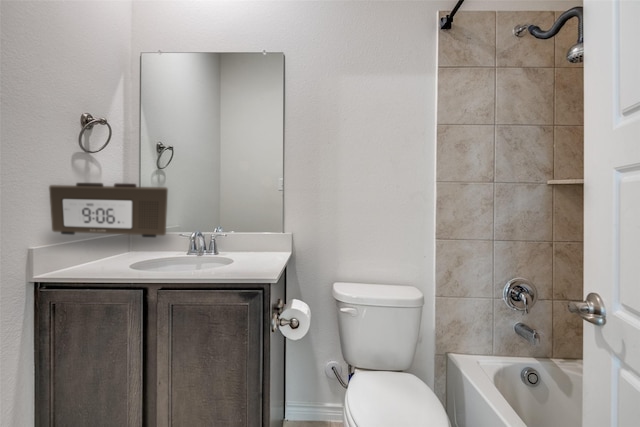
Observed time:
{"hour": 9, "minute": 6}
